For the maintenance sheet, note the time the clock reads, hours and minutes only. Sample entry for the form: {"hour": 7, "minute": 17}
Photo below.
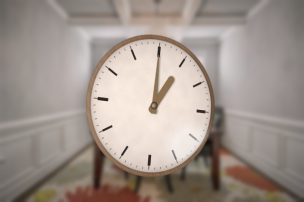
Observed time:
{"hour": 1, "minute": 0}
